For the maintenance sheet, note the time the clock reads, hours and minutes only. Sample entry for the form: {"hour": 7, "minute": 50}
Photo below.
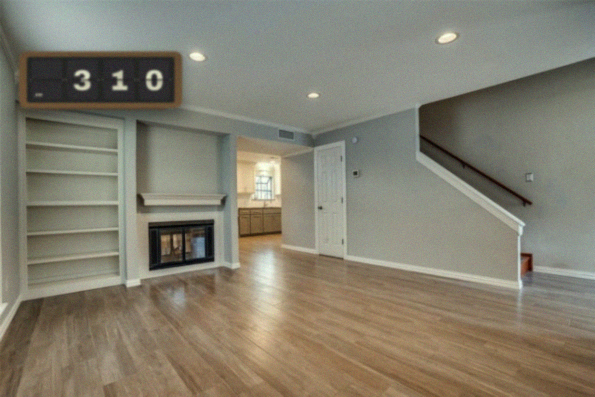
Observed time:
{"hour": 3, "minute": 10}
